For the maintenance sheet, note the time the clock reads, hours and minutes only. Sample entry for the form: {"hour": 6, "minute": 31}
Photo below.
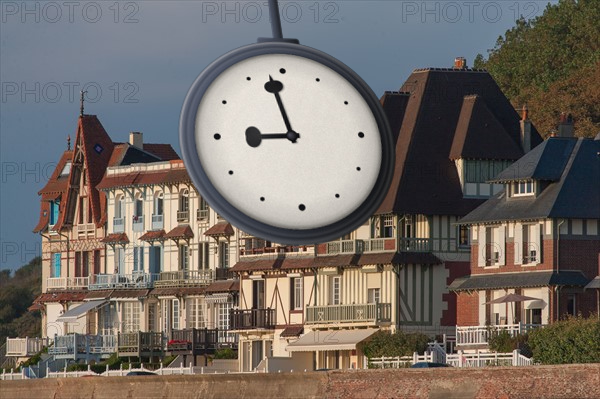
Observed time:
{"hour": 8, "minute": 58}
